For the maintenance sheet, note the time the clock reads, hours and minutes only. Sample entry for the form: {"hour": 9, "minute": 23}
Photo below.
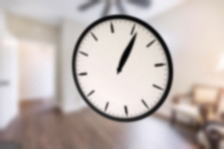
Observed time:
{"hour": 1, "minute": 6}
